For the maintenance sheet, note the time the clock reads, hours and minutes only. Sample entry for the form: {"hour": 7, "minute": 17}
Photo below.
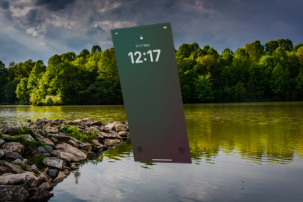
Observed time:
{"hour": 12, "minute": 17}
